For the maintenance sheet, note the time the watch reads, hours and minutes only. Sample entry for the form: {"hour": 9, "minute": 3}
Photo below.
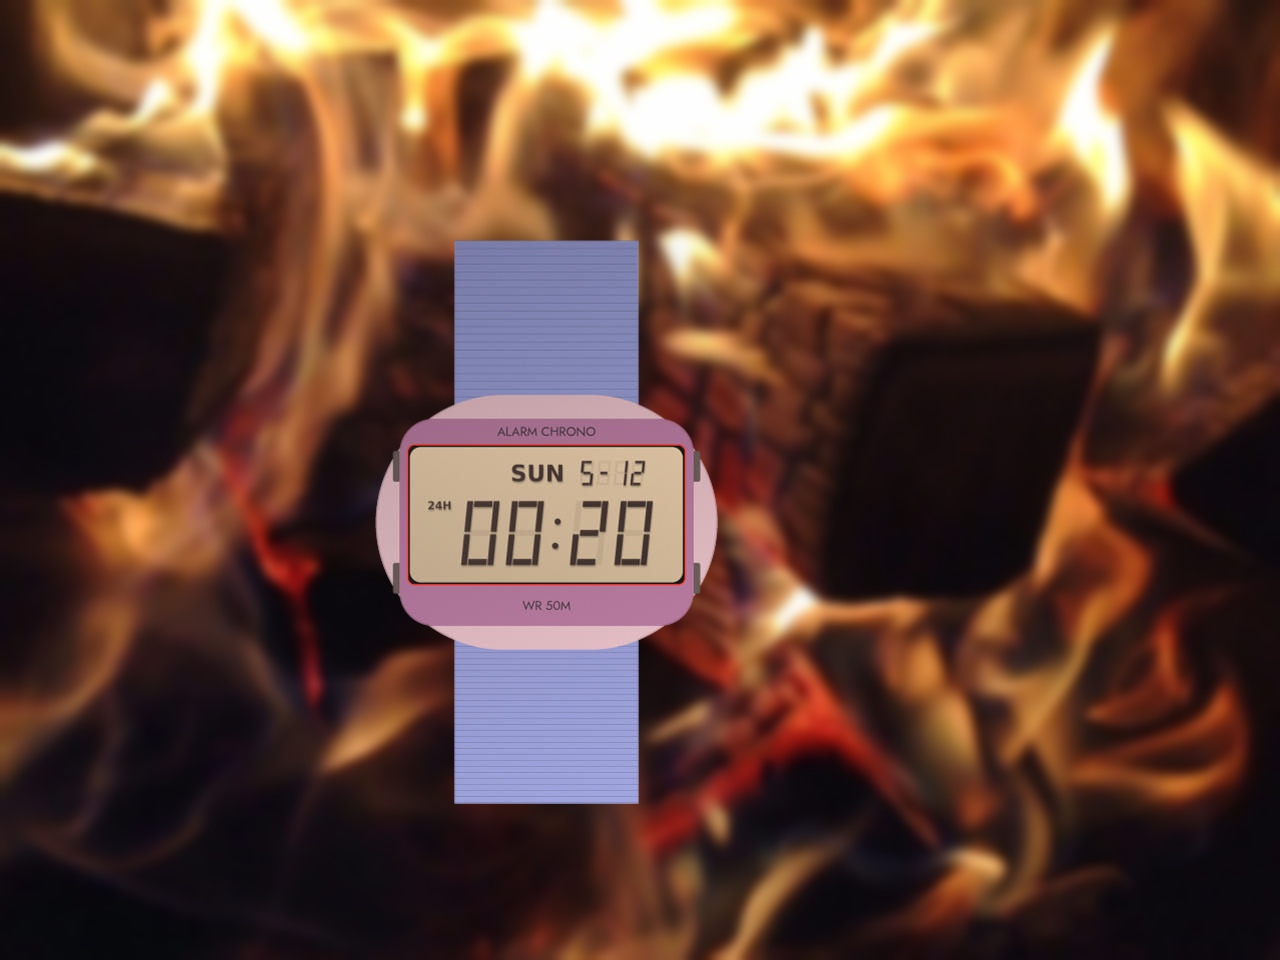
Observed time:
{"hour": 0, "minute": 20}
